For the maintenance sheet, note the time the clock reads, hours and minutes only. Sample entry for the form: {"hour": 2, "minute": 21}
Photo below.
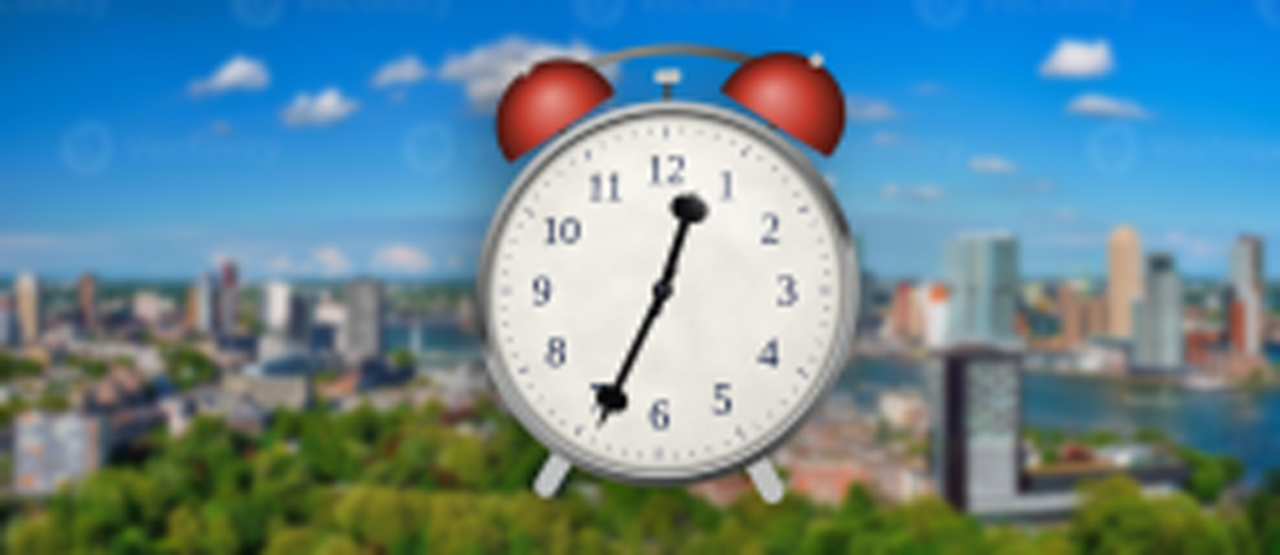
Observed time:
{"hour": 12, "minute": 34}
